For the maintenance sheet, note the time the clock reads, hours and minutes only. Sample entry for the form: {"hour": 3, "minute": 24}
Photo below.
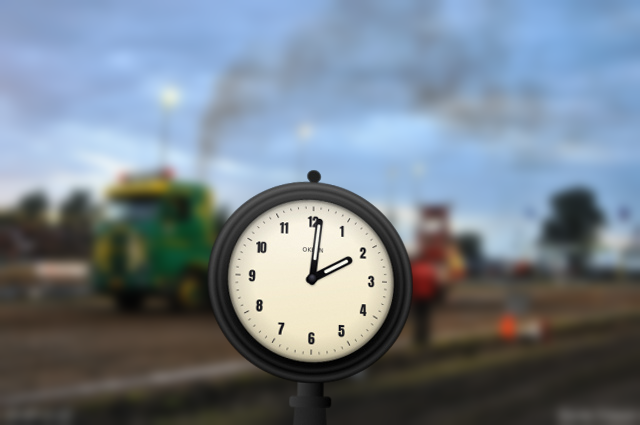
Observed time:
{"hour": 2, "minute": 1}
